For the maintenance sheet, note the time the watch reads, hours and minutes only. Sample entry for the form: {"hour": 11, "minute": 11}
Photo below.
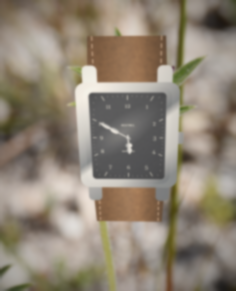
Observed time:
{"hour": 5, "minute": 50}
